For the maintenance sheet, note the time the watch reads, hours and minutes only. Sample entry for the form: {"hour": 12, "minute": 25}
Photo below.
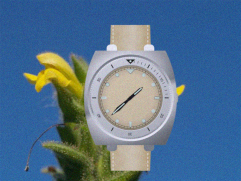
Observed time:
{"hour": 1, "minute": 38}
